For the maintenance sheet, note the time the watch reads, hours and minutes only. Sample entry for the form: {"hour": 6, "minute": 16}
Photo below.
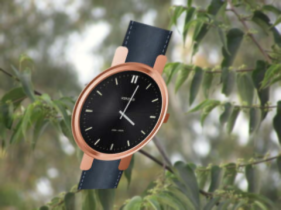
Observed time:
{"hour": 4, "minute": 2}
